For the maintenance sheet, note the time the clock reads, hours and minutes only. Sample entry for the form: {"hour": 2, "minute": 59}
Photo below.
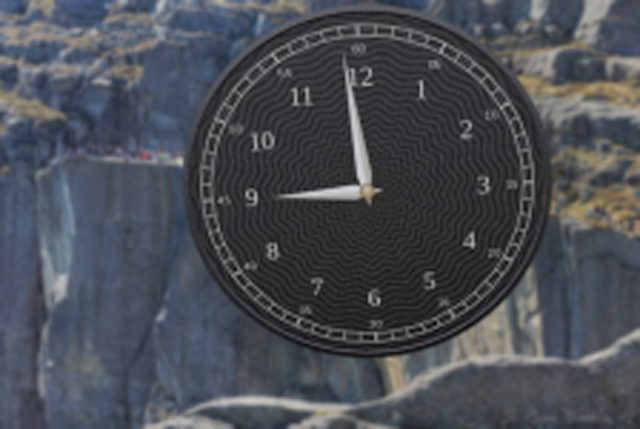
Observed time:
{"hour": 8, "minute": 59}
